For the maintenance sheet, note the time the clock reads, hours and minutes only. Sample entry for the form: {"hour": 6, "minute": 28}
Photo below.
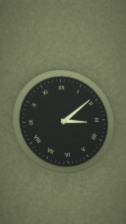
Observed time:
{"hour": 3, "minute": 9}
